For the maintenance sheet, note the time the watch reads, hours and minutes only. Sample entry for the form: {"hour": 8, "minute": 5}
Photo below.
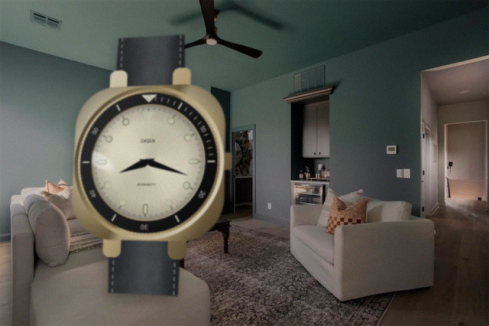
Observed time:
{"hour": 8, "minute": 18}
